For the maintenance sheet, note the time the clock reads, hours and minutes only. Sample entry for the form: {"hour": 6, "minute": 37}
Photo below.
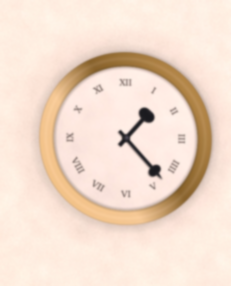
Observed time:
{"hour": 1, "minute": 23}
